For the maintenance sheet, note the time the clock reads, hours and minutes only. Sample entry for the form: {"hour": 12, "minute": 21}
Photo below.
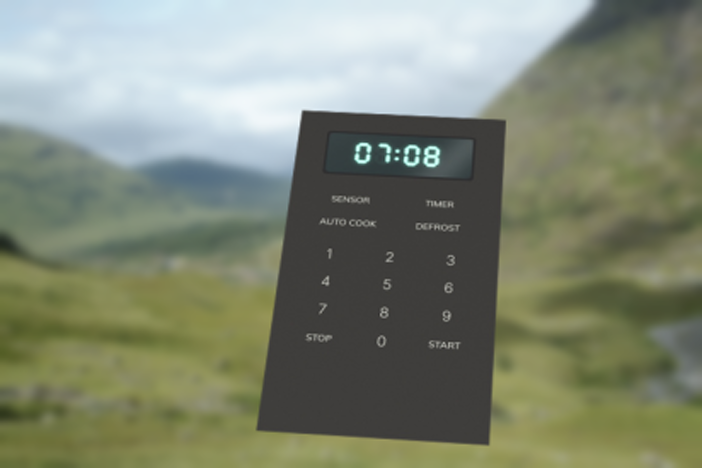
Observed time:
{"hour": 7, "minute": 8}
